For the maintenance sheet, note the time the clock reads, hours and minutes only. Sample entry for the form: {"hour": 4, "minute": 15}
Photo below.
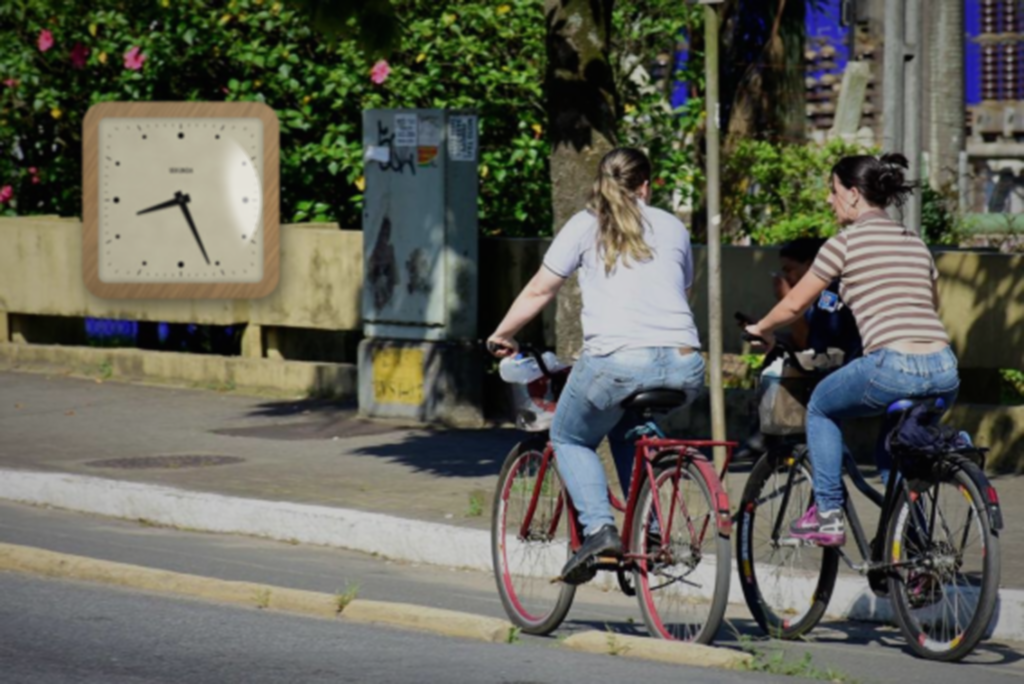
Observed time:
{"hour": 8, "minute": 26}
